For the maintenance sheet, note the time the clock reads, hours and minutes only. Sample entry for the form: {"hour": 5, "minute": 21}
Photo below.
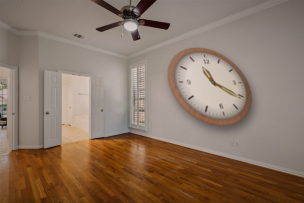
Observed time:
{"hour": 11, "minute": 21}
